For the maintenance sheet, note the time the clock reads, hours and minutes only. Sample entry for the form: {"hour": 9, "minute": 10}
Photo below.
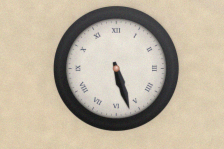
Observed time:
{"hour": 5, "minute": 27}
